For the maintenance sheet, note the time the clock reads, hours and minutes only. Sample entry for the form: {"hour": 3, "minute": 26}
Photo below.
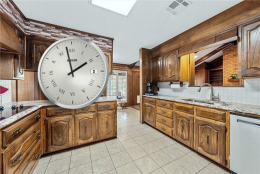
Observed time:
{"hour": 1, "minute": 58}
